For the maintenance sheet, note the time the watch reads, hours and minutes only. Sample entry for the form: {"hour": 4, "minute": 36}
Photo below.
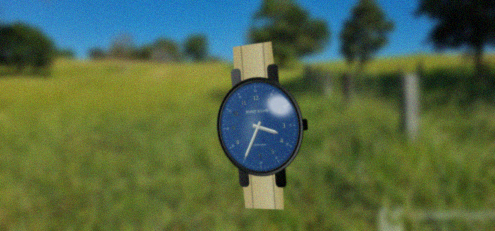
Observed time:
{"hour": 3, "minute": 35}
